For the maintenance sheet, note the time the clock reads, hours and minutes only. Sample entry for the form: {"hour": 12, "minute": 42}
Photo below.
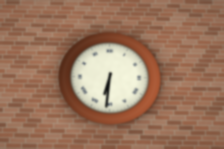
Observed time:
{"hour": 6, "minute": 31}
